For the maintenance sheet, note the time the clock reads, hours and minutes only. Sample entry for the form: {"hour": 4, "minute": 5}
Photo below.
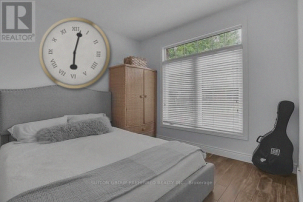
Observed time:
{"hour": 6, "minute": 2}
